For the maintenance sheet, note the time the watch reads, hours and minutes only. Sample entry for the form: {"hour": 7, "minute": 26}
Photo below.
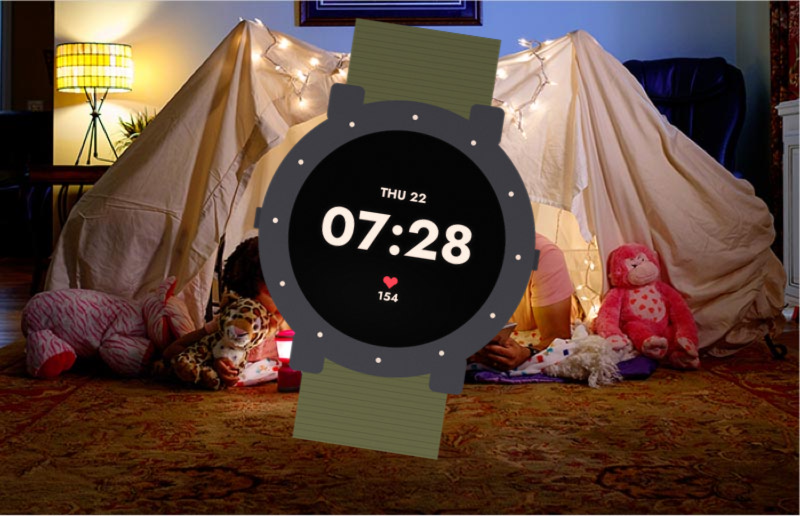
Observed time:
{"hour": 7, "minute": 28}
